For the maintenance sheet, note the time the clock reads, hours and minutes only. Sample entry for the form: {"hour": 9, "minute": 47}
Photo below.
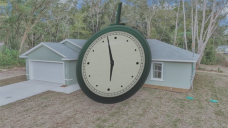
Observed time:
{"hour": 5, "minute": 57}
